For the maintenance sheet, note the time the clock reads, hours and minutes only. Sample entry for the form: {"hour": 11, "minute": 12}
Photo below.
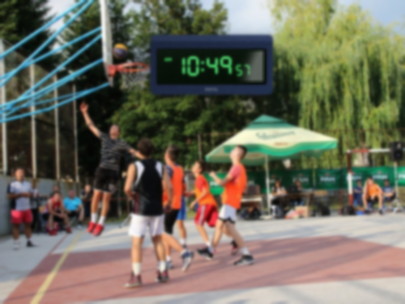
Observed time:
{"hour": 10, "minute": 49}
